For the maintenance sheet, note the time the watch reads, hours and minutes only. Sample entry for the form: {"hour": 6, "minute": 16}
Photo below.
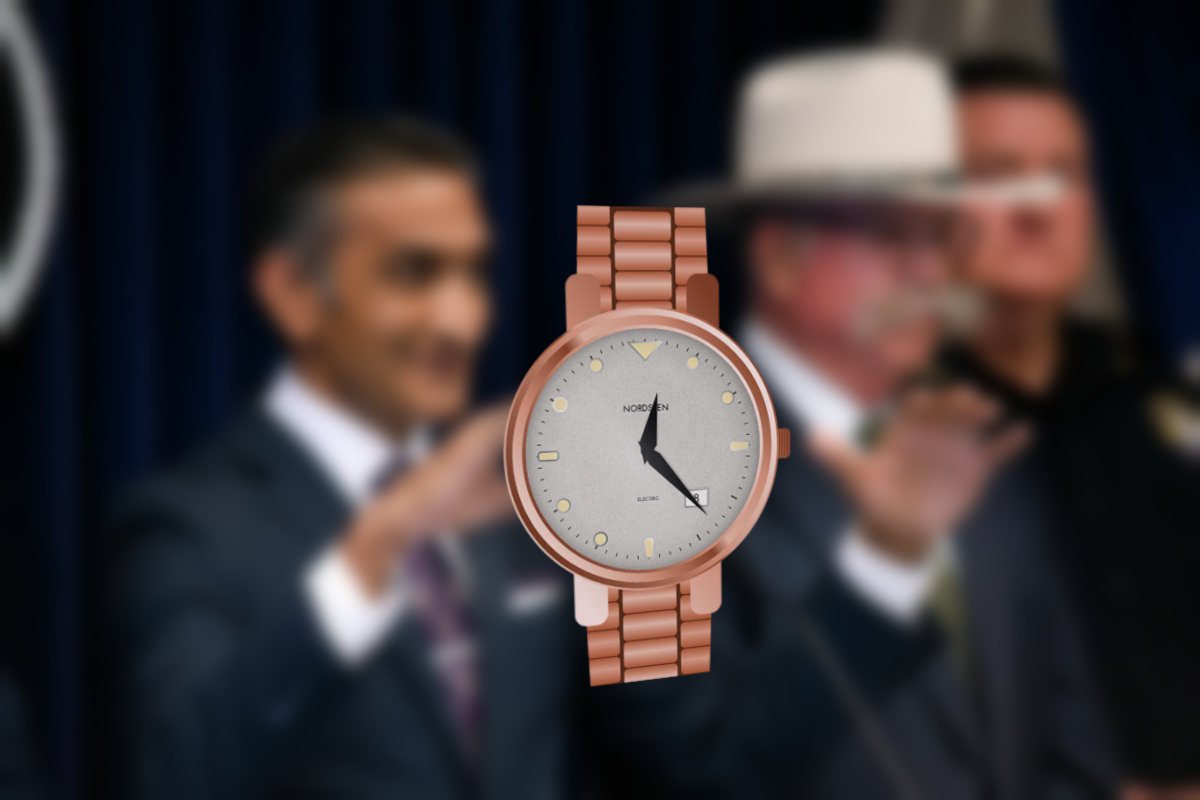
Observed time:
{"hour": 12, "minute": 23}
